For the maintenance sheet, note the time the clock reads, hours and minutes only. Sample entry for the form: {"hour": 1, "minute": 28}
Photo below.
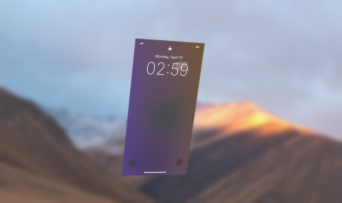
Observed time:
{"hour": 2, "minute": 59}
